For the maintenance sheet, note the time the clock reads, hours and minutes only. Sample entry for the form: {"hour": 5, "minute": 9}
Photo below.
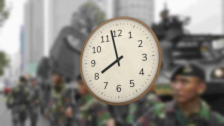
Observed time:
{"hour": 7, "minute": 58}
